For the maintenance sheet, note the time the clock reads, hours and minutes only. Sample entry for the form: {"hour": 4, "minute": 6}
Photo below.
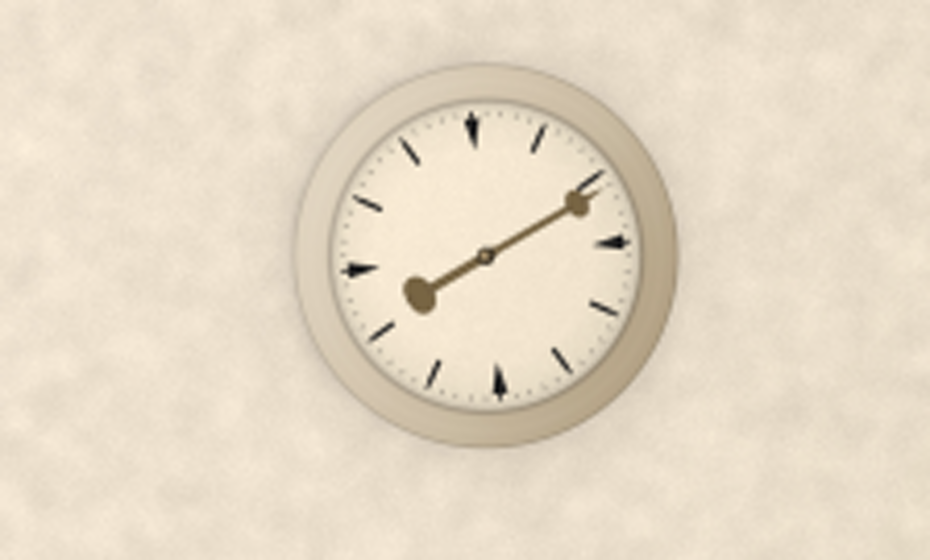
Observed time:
{"hour": 8, "minute": 11}
